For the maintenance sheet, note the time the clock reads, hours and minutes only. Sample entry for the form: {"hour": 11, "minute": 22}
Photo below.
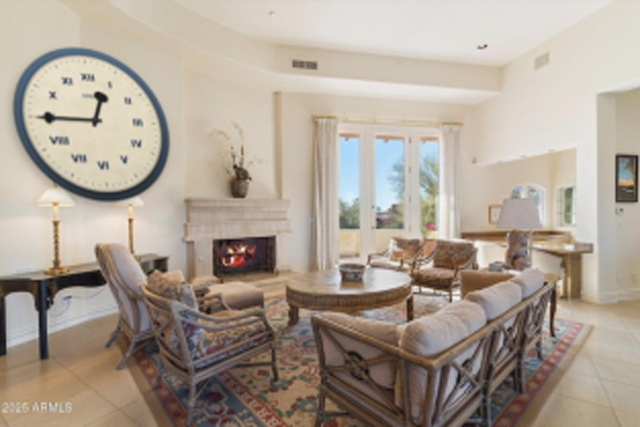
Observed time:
{"hour": 12, "minute": 45}
